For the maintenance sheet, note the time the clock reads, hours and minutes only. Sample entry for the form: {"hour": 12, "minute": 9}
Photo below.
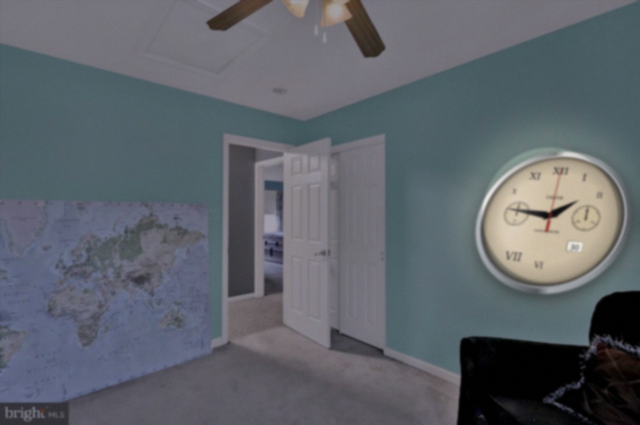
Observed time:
{"hour": 1, "minute": 46}
